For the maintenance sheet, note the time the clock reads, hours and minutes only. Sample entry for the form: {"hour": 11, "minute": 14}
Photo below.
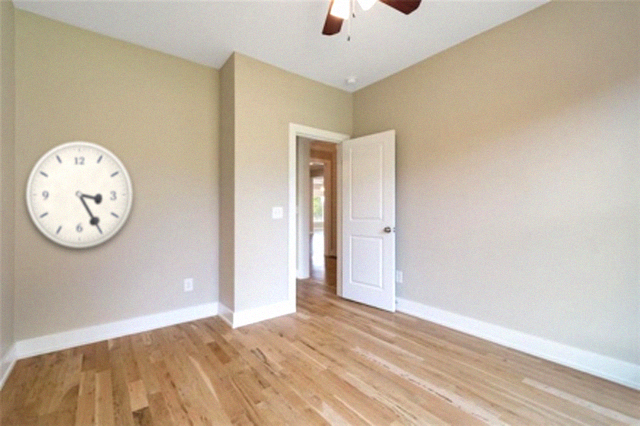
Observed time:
{"hour": 3, "minute": 25}
